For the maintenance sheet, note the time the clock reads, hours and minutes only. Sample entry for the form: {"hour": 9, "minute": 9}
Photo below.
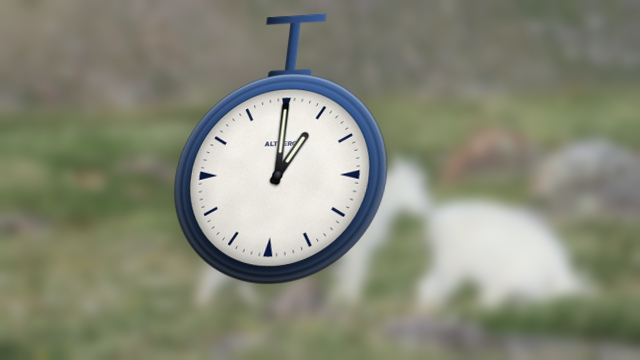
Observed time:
{"hour": 1, "minute": 0}
